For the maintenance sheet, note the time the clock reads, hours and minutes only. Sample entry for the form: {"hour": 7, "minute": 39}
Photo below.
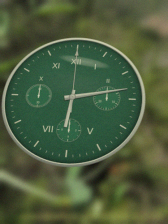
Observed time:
{"hour": 6, "minute": 13}
